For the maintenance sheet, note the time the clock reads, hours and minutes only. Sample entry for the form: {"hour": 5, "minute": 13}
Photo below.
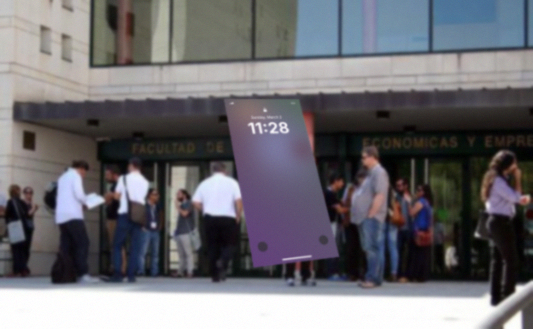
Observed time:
{"hour": 11, "minute": 28}
